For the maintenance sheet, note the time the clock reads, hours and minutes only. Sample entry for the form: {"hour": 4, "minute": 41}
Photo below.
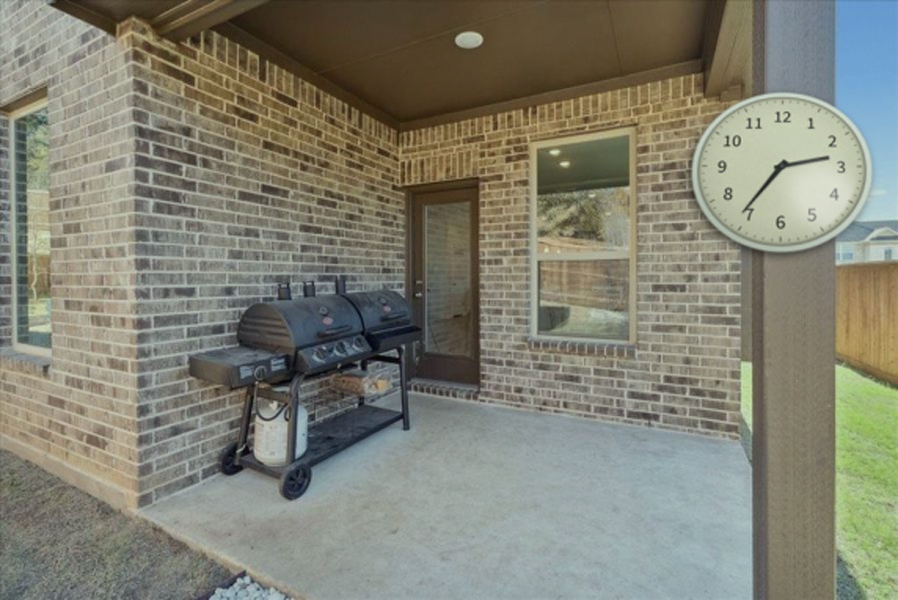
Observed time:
{"hour": 2, "minute": 36}
